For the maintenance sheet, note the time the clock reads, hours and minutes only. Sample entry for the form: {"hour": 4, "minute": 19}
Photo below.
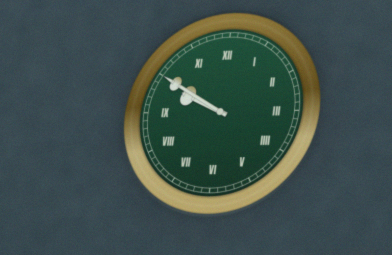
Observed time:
{"hour": 9, "minute": 50}
